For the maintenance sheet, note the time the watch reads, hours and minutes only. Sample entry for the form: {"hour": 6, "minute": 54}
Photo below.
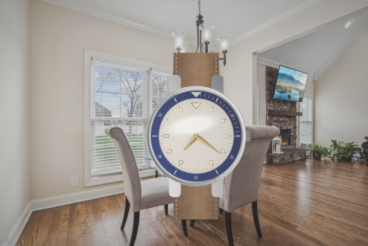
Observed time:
{"hour": 7, "minute": 21}
